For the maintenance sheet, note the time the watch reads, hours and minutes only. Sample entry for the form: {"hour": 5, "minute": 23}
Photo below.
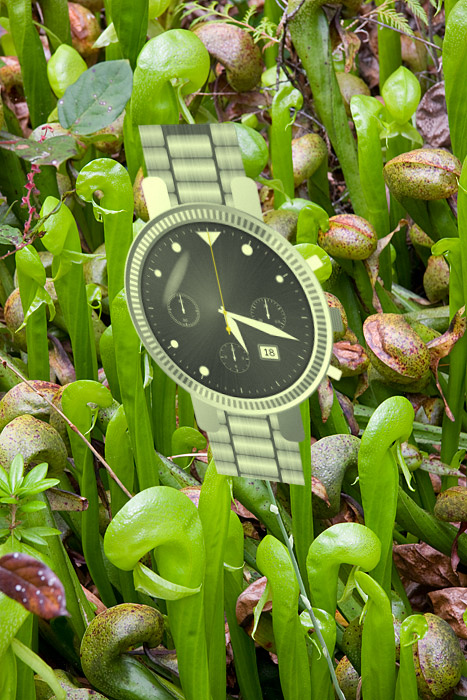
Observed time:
{"hour": 5, "minute": 18}
